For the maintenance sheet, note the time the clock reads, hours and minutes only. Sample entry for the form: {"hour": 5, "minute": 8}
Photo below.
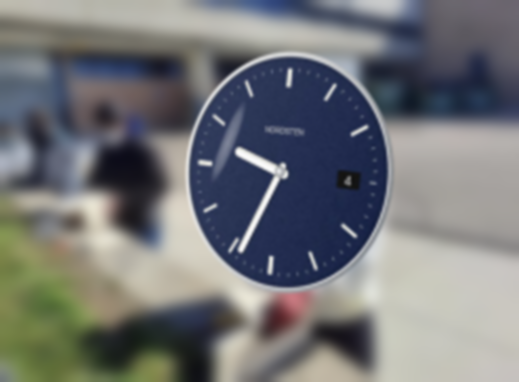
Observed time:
{"hour": 9, "minute": 34}
